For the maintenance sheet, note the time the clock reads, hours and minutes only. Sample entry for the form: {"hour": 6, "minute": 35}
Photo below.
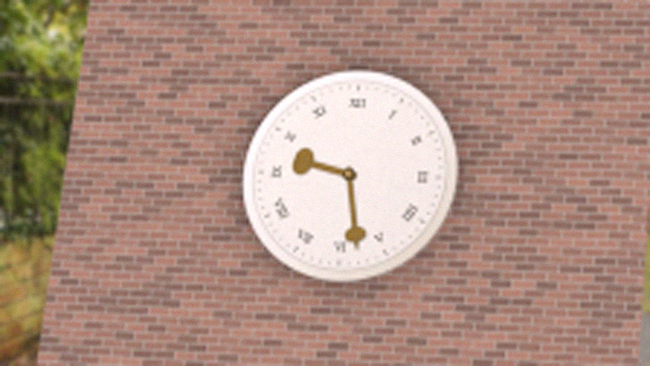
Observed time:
{"hour": 9, "minute": 28}
